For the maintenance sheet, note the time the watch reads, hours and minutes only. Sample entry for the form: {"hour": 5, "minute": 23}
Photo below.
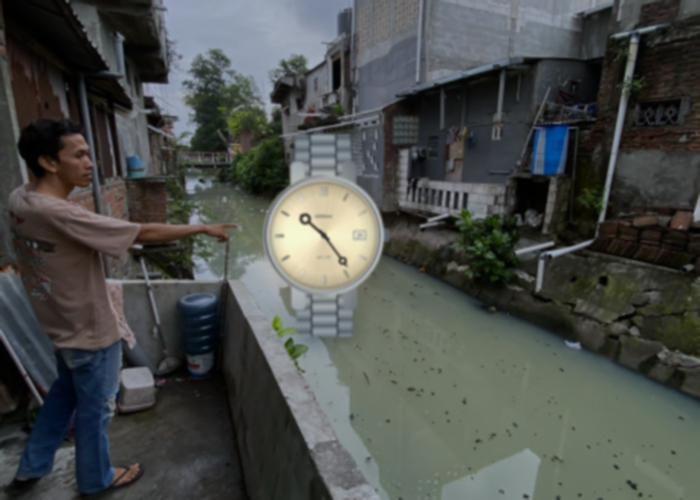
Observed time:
{"hour": 10, "minute": 24}
